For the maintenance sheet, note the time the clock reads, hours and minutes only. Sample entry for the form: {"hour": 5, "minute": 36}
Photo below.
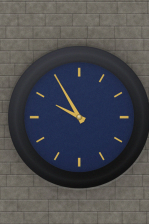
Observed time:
{"hour": 9, "minute": 55}
